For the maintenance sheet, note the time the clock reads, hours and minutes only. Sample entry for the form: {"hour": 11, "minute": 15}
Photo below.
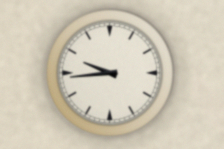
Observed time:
{"hour": 9, "minute": 44}
